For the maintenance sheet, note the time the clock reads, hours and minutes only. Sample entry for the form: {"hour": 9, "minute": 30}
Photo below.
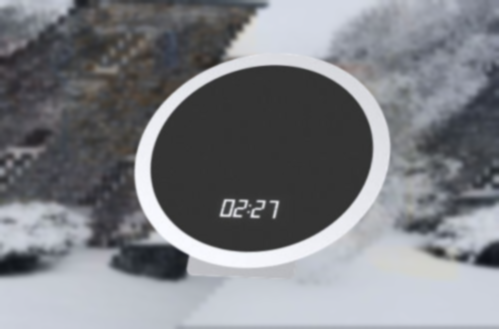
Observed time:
{"hour": 2, "minute": 27}
